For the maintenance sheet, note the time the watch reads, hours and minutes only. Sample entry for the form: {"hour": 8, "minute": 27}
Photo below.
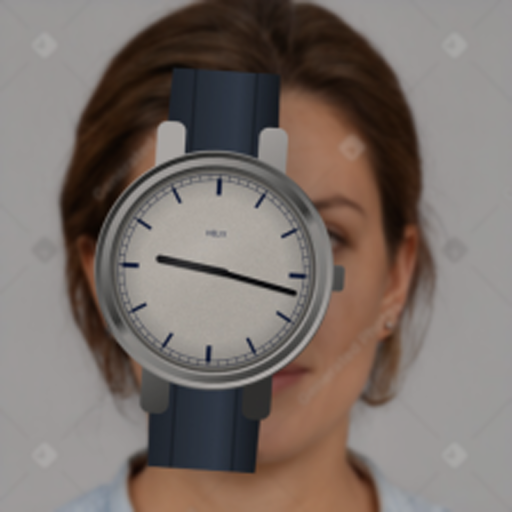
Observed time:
{"hour": 9, "minute": 17}
